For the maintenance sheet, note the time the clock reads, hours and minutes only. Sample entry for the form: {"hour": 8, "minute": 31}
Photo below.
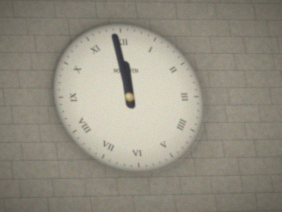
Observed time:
{"hour": 11, "minute": 59}
